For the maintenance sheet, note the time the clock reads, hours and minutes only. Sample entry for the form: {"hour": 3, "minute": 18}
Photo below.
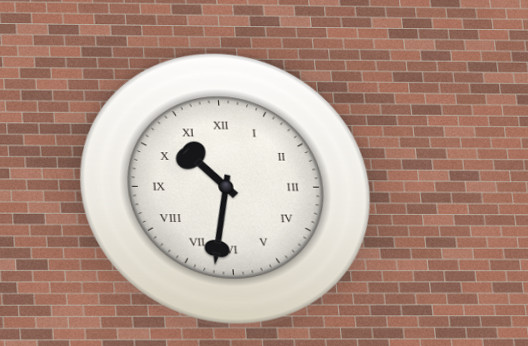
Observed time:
{"hour": 10, "minute": 32}
